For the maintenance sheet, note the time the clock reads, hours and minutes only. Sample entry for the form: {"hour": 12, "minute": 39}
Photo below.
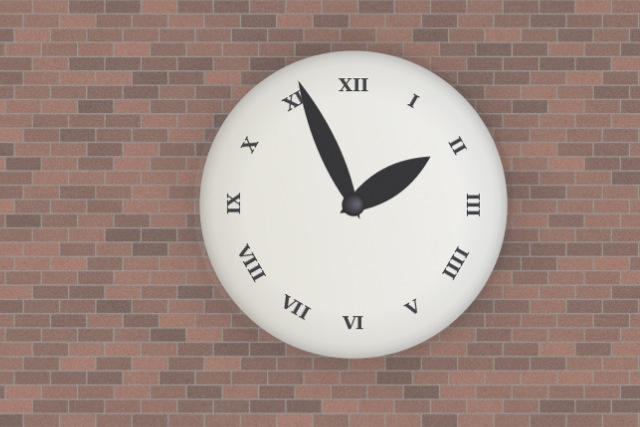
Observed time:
{"hour": 1, "minute": 56}
